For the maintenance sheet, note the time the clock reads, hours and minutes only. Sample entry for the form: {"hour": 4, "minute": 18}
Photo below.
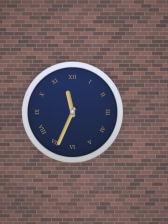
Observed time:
{"hour": 11, "minute": 34}
